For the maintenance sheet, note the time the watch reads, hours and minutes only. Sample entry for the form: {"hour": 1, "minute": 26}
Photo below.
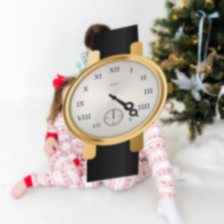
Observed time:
{"hour": 4, "minute": 23}
